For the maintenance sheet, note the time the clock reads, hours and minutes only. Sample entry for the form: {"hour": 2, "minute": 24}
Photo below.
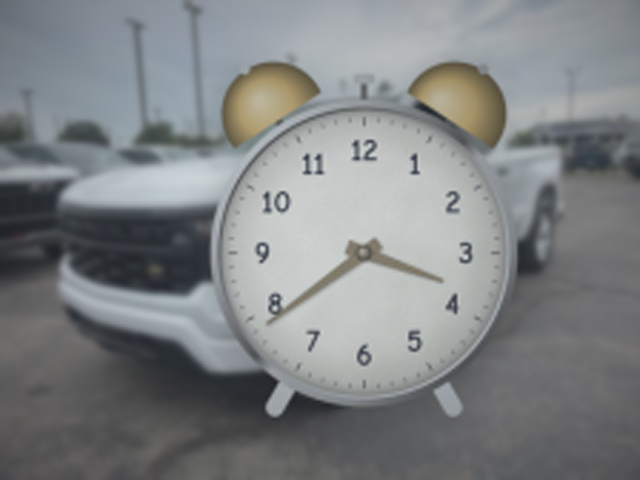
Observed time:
{"hour": 3, "minute": 39}
